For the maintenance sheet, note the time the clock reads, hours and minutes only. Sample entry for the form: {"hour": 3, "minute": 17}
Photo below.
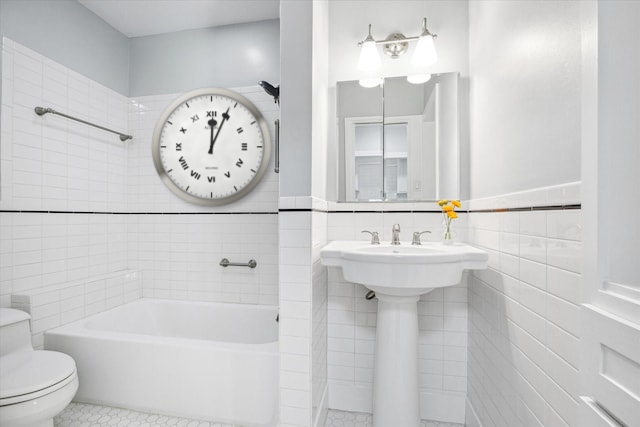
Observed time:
{"hour": 12, "minute": 4}
